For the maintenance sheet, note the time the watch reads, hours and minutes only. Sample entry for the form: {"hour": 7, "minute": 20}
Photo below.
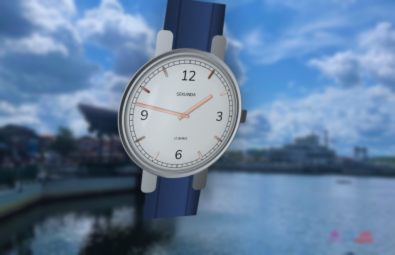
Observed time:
{"hour": 1, "minute": 47}
